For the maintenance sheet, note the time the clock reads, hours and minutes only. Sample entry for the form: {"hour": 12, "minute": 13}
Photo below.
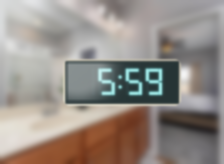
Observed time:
{"hour": 5, "minute": 59}
